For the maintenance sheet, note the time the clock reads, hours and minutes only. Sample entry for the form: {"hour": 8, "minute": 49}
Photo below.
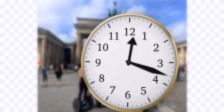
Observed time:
{"hour": 12, "minute": 18}
